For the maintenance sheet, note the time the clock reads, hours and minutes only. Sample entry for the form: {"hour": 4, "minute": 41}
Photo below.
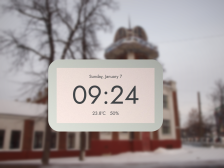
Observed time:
{"hour": 9, "minute": 24}
